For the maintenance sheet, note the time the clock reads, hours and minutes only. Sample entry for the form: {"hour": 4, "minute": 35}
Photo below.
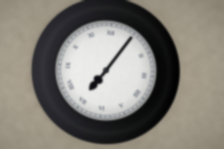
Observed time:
{"hour": 7, "minute": 5}
